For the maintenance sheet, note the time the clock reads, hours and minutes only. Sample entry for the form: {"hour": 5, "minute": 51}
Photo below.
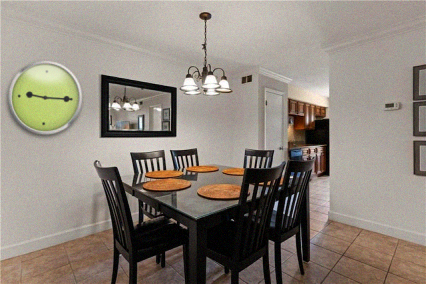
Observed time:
{"hour": 9, "minute": 15}
